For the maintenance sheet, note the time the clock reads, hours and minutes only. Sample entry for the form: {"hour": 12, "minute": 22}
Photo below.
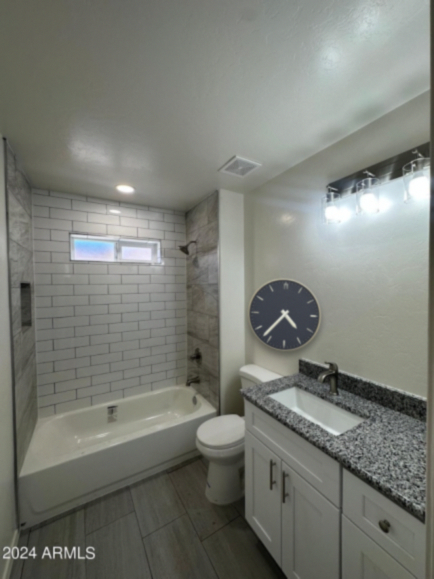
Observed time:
{"hour": 4, "minute": 37}
